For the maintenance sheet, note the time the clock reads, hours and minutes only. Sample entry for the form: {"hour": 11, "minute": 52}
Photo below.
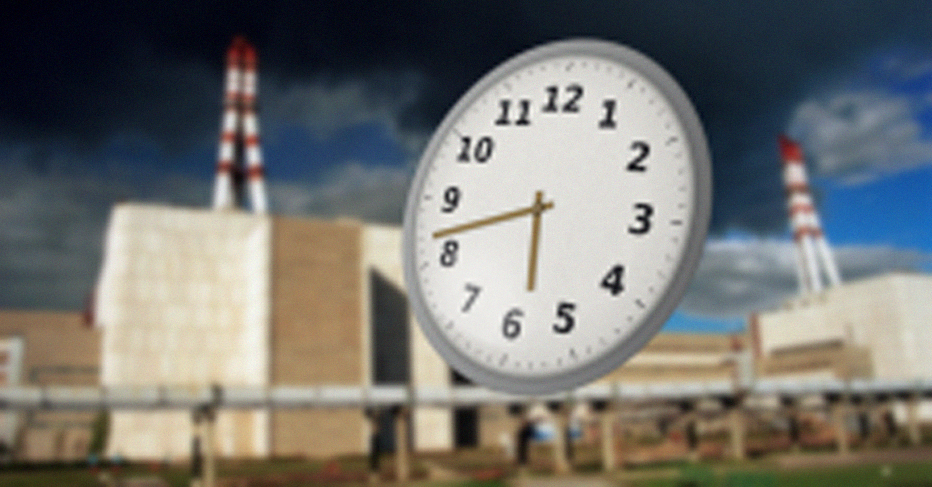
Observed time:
{"hour": 5, "minute": 42}
